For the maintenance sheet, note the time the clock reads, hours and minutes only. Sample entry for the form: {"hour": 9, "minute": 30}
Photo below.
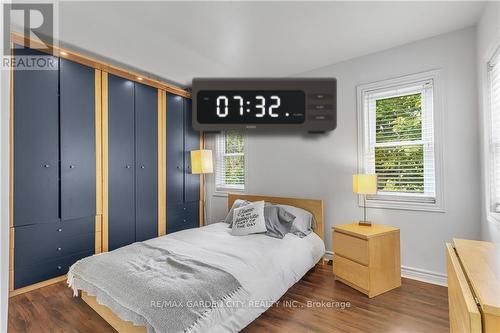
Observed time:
{"hour": 7, "minute": 32}
